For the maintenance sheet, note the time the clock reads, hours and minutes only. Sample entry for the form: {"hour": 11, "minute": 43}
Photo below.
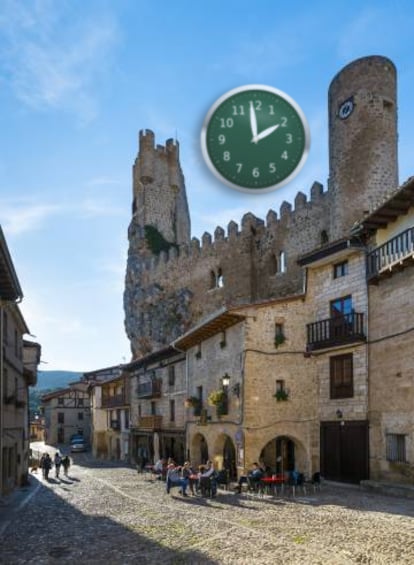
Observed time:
{"hour": 1, "minute": 59}
